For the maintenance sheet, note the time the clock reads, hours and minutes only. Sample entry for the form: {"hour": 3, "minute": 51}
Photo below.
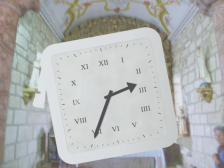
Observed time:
{"hour": 2, "minute": 35}
